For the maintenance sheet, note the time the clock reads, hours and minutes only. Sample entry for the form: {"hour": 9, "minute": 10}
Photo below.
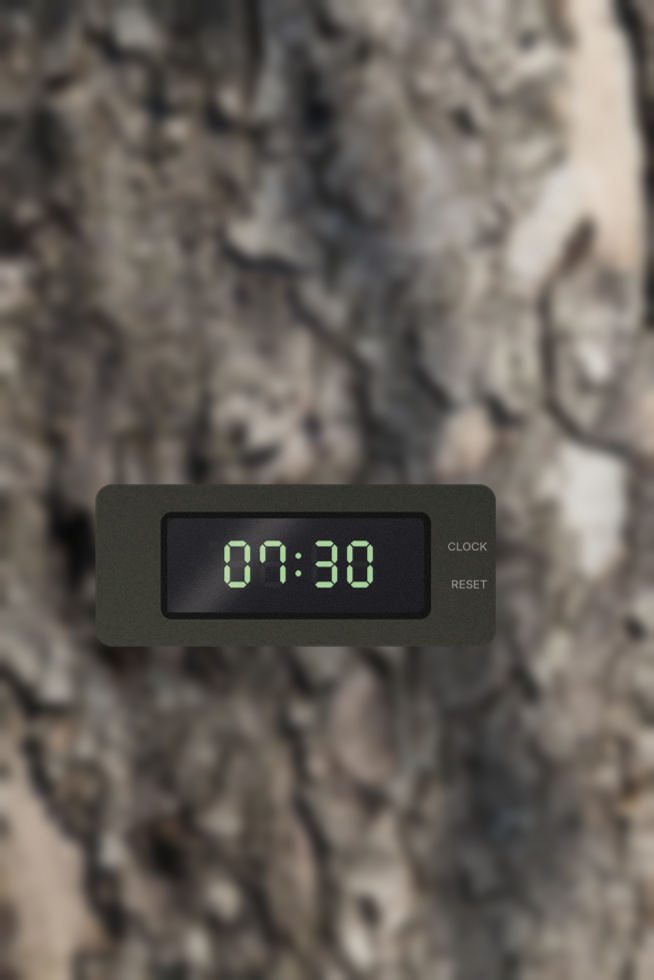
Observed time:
{"hour": 7, "minute": 30}
